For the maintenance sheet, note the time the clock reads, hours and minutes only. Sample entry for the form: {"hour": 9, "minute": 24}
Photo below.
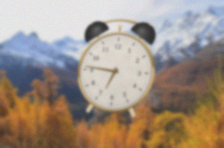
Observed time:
{"hour": 6, "minute": 46}
